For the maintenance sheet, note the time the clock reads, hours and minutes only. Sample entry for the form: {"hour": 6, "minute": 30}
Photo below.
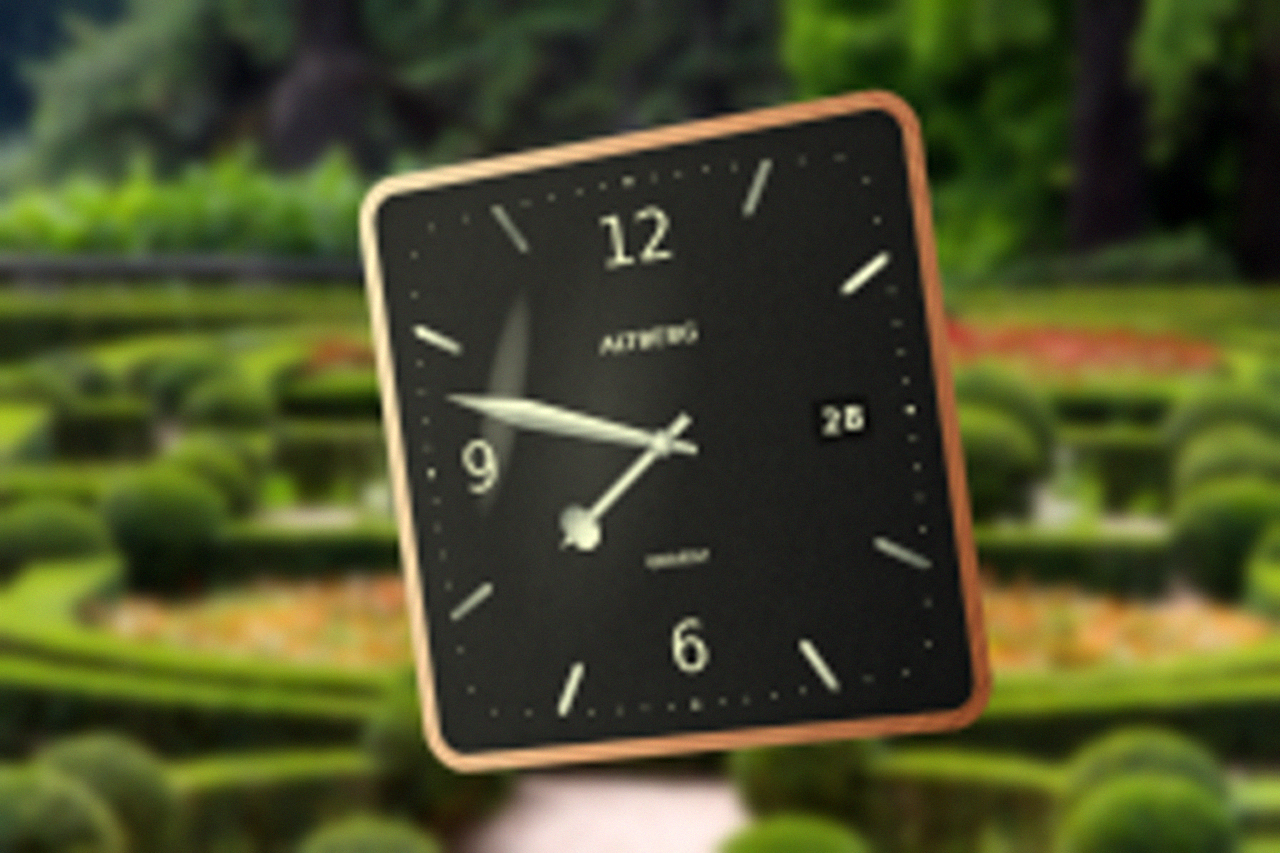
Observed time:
{"hour": 7, "minute": 48}
